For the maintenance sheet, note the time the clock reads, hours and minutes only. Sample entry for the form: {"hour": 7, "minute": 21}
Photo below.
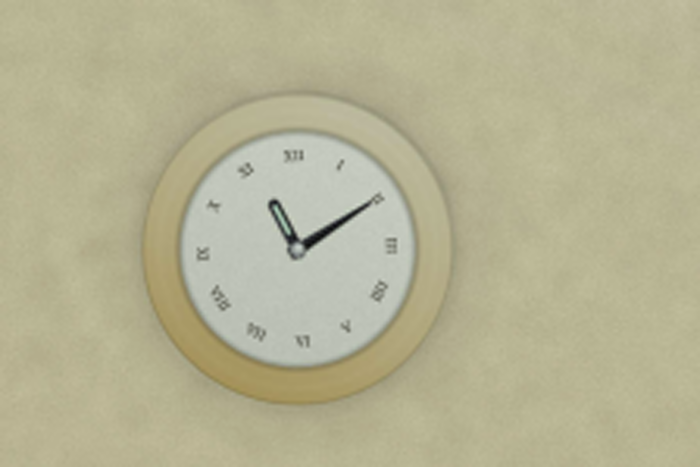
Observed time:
{"hour": 11, "minute": 10}
